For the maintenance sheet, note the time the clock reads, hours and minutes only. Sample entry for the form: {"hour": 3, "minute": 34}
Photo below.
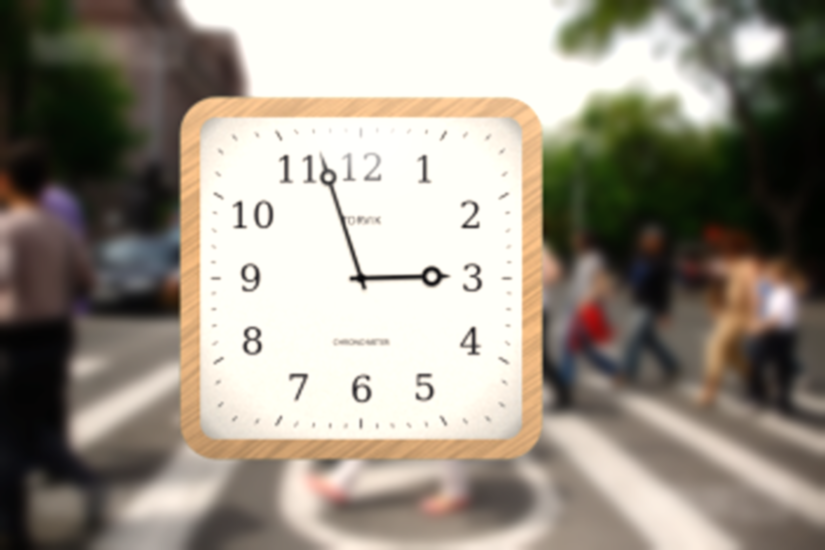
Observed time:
{"hour": 2, "minute": 57}
